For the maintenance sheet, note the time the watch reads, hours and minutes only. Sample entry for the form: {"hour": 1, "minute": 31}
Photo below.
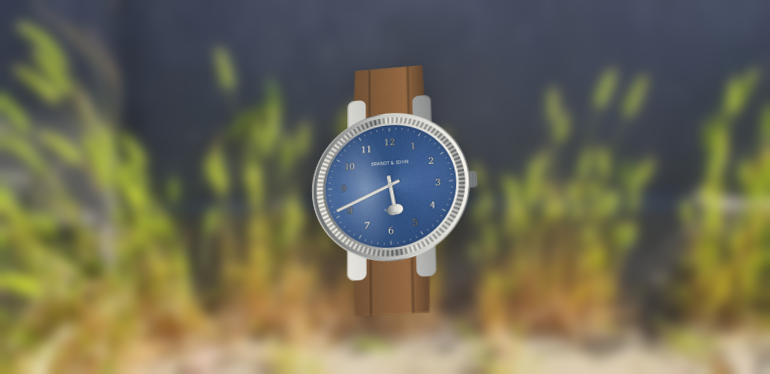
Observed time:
{"hour": 5, "minute": 41}
